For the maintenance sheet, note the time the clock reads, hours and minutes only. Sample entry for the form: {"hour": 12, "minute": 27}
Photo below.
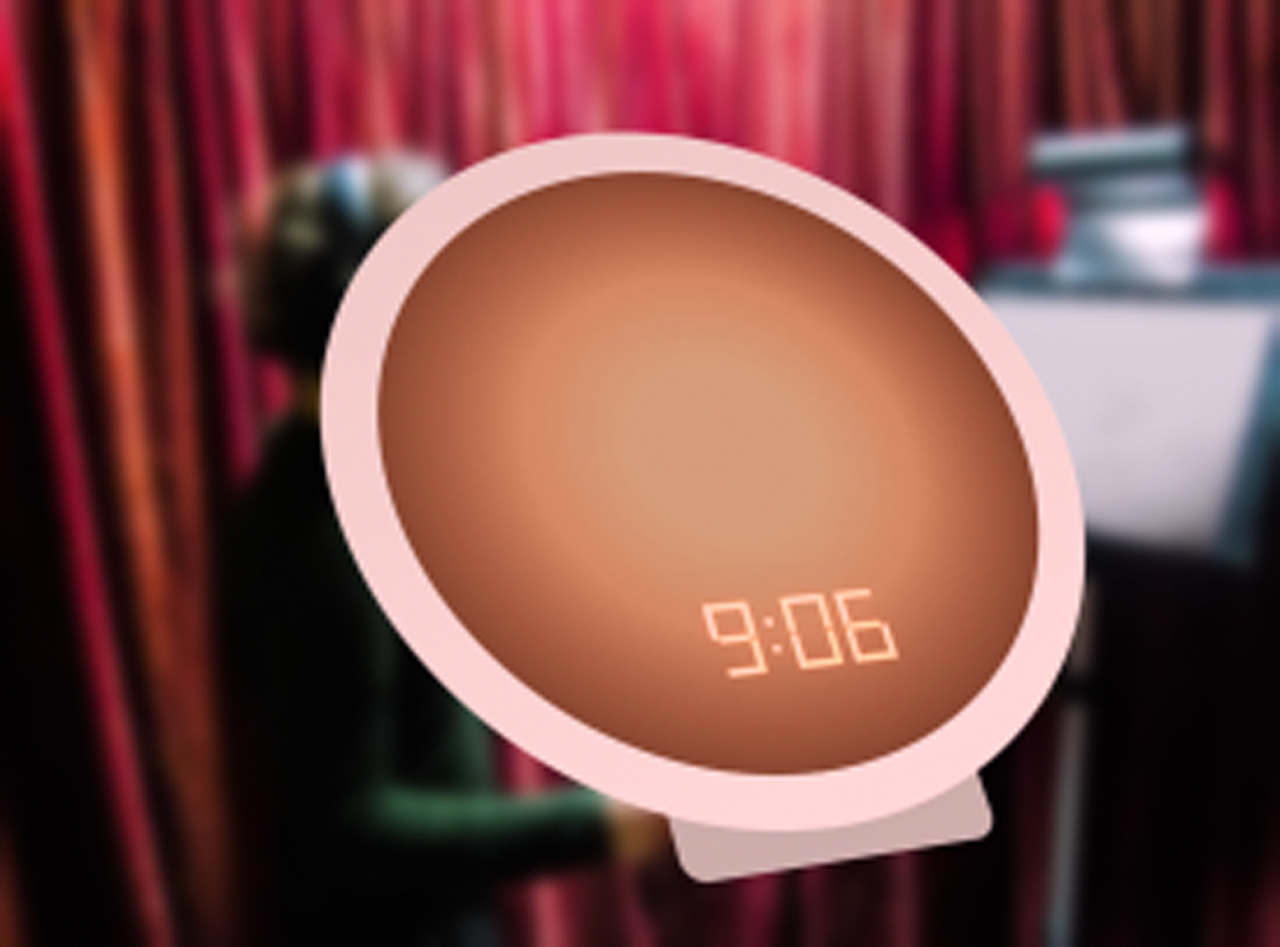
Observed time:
{"hour": 9, "minute": 6}
